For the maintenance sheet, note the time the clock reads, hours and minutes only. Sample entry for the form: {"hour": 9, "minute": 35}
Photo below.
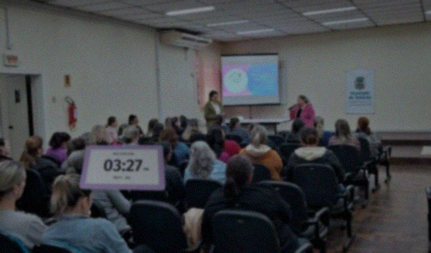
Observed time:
{"hour": 3, "minute": 27}
